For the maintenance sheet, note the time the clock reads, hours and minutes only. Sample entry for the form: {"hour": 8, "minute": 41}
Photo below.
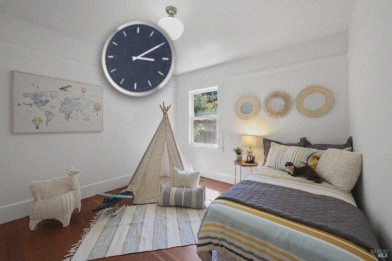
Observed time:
{"hour": 3, "minute": 10}
